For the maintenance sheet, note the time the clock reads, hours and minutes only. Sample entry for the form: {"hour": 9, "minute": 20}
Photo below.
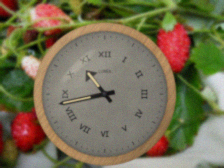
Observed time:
{"hour": 10, "minute": 43}
